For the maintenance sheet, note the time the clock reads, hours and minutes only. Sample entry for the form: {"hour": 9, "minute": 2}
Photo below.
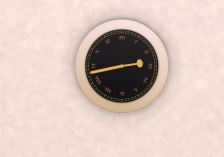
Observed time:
{"hour": 2, "minute": 43}
